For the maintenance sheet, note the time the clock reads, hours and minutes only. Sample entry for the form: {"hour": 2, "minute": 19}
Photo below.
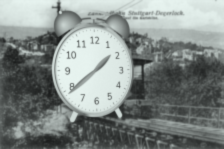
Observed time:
{"hour": 1, "minute": 39}
